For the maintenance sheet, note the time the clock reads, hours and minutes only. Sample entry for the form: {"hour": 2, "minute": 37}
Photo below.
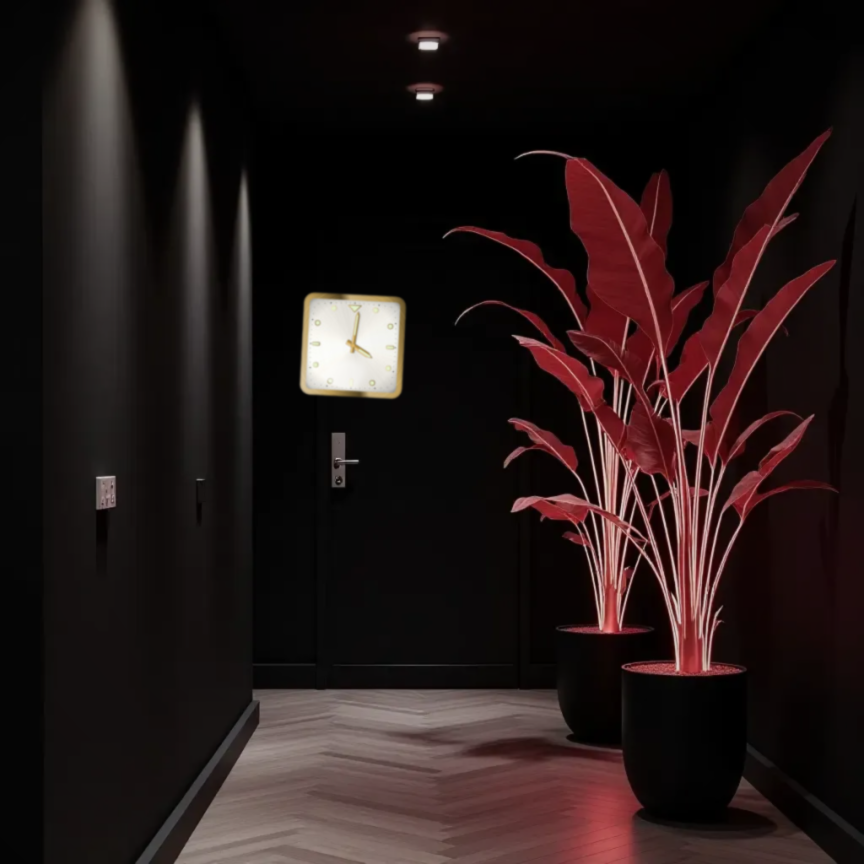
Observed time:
{"hour": 4, "minute": 1}
